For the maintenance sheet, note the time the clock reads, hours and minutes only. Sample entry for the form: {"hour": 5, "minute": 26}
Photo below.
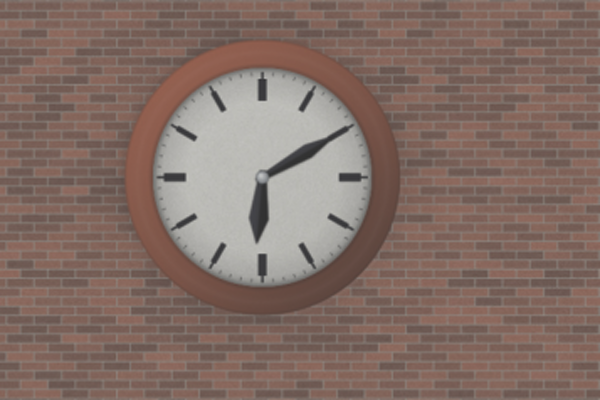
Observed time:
{"hour": 6, "minute": 10}
